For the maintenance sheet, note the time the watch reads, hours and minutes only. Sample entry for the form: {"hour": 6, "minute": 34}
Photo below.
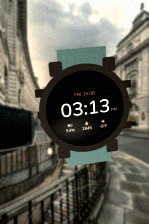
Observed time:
{"hour": 3, "minute": 13}
